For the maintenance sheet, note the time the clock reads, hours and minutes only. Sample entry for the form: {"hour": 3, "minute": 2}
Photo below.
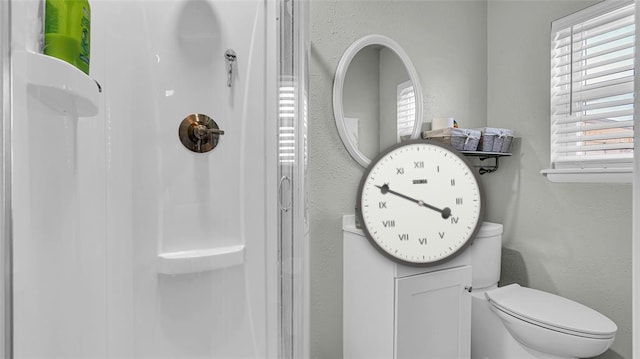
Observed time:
{"hour": 3, "minute": 49}
